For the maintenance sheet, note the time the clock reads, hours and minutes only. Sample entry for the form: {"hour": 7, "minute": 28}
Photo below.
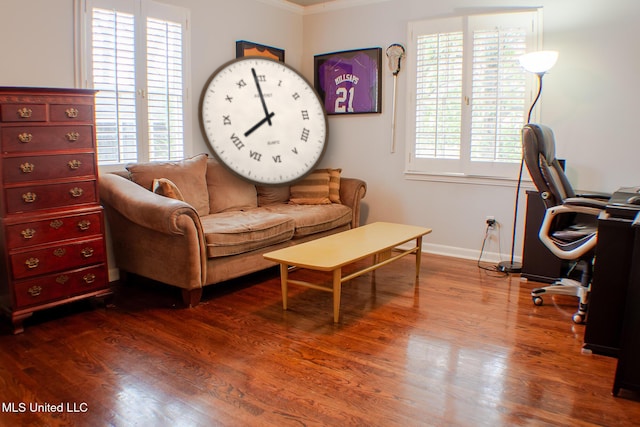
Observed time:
{"hour": 7, "minute": 59}
